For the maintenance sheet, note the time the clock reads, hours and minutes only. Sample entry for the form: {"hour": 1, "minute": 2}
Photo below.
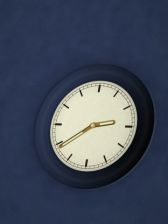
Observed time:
{"hour": 2, "minute": 39}
